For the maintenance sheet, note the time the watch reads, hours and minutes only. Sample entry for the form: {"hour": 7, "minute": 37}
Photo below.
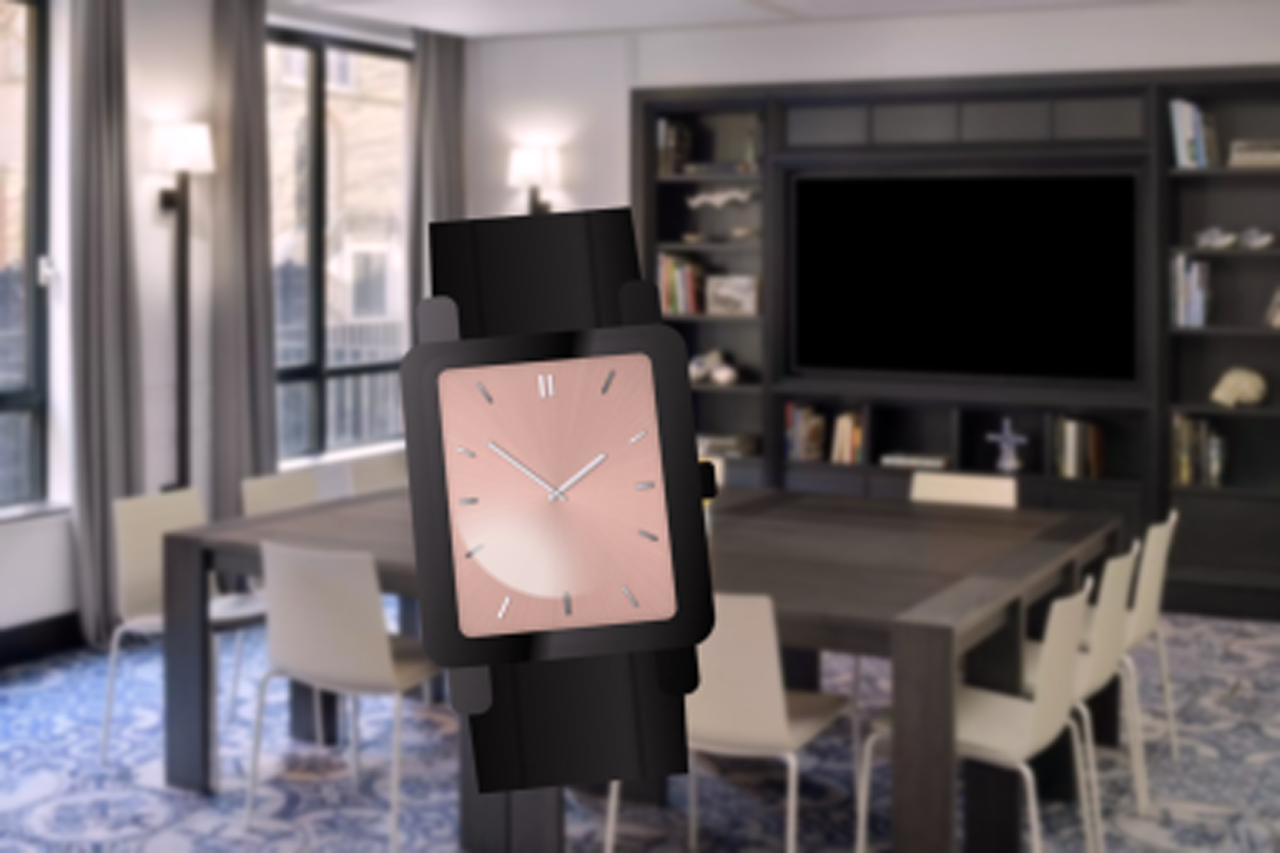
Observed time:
{"hour": 1, "minute": 52}
